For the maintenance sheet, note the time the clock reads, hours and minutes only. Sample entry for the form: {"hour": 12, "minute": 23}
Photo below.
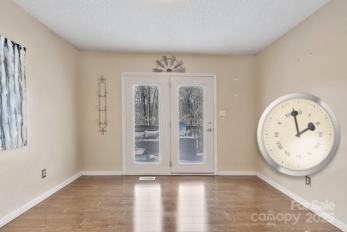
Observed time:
{"hour": 1, "minute": 58}
